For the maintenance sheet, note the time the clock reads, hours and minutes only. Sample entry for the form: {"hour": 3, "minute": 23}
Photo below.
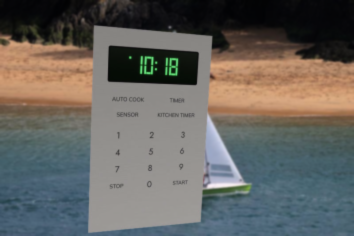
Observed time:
{"hour": 10, "minute": 18}
